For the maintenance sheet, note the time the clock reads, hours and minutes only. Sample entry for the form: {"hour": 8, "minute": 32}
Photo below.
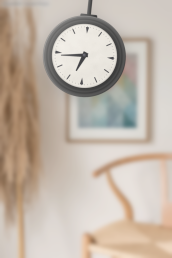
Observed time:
{"hour": 6, "minute": 44}
